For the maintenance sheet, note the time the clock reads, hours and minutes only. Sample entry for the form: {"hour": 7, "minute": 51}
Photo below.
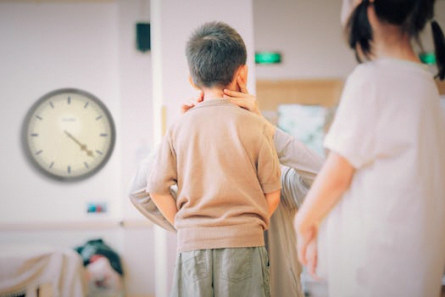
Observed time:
{"hour": 4, "minute": 22}
